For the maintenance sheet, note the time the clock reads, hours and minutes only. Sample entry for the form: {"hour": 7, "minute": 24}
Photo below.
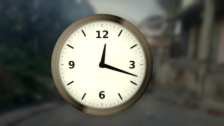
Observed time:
{"hour": 12, "minute": 18}
